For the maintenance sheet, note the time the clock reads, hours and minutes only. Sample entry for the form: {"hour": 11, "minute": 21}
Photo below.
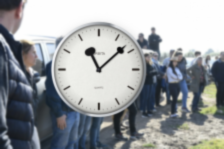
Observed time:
{"hour": 11, "minute": 8}
